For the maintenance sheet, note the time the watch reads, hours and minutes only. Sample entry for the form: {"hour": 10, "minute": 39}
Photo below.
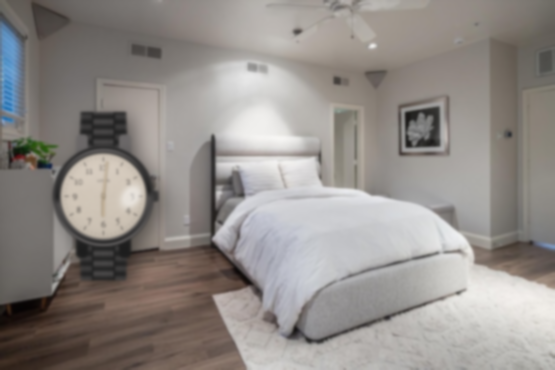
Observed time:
{"hour": 6, "minute": 1}
